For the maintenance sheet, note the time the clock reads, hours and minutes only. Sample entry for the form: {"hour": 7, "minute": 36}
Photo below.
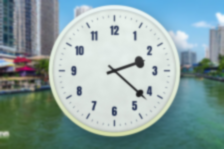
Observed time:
{"hour": 2, "minute": 22}
